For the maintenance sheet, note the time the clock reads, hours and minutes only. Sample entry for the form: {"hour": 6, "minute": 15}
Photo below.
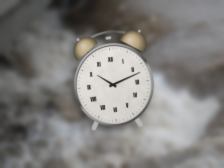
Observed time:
{"hour": 10, "minute": 12}
